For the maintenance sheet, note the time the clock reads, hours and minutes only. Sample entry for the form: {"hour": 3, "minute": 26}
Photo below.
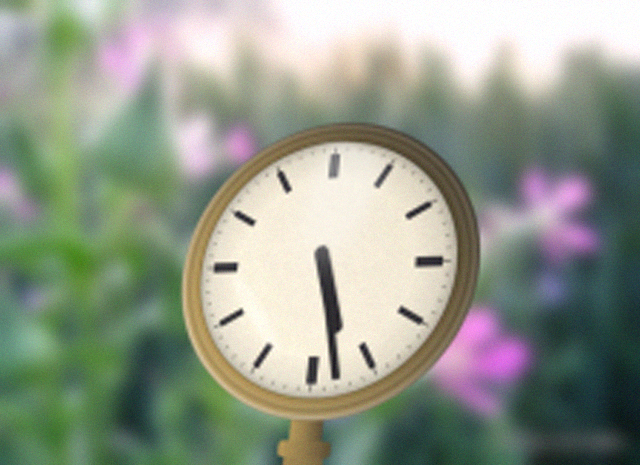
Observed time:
{"hour": 5, "minute": 28}
